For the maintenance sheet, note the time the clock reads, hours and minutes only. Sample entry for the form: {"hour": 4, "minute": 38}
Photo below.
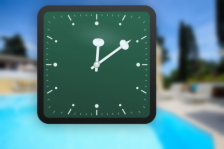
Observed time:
{"hour": 12, "minute": 9}
